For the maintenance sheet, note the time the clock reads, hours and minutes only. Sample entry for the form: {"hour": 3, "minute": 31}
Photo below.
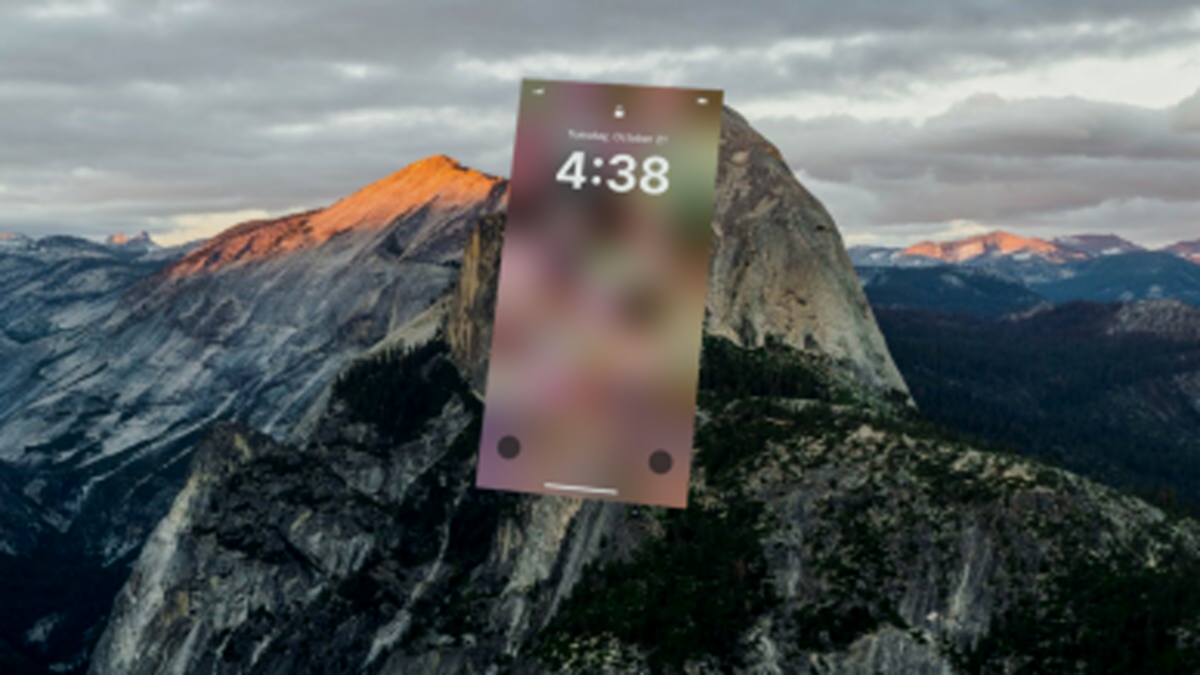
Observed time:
{"hour": 4, "minute": 38}
